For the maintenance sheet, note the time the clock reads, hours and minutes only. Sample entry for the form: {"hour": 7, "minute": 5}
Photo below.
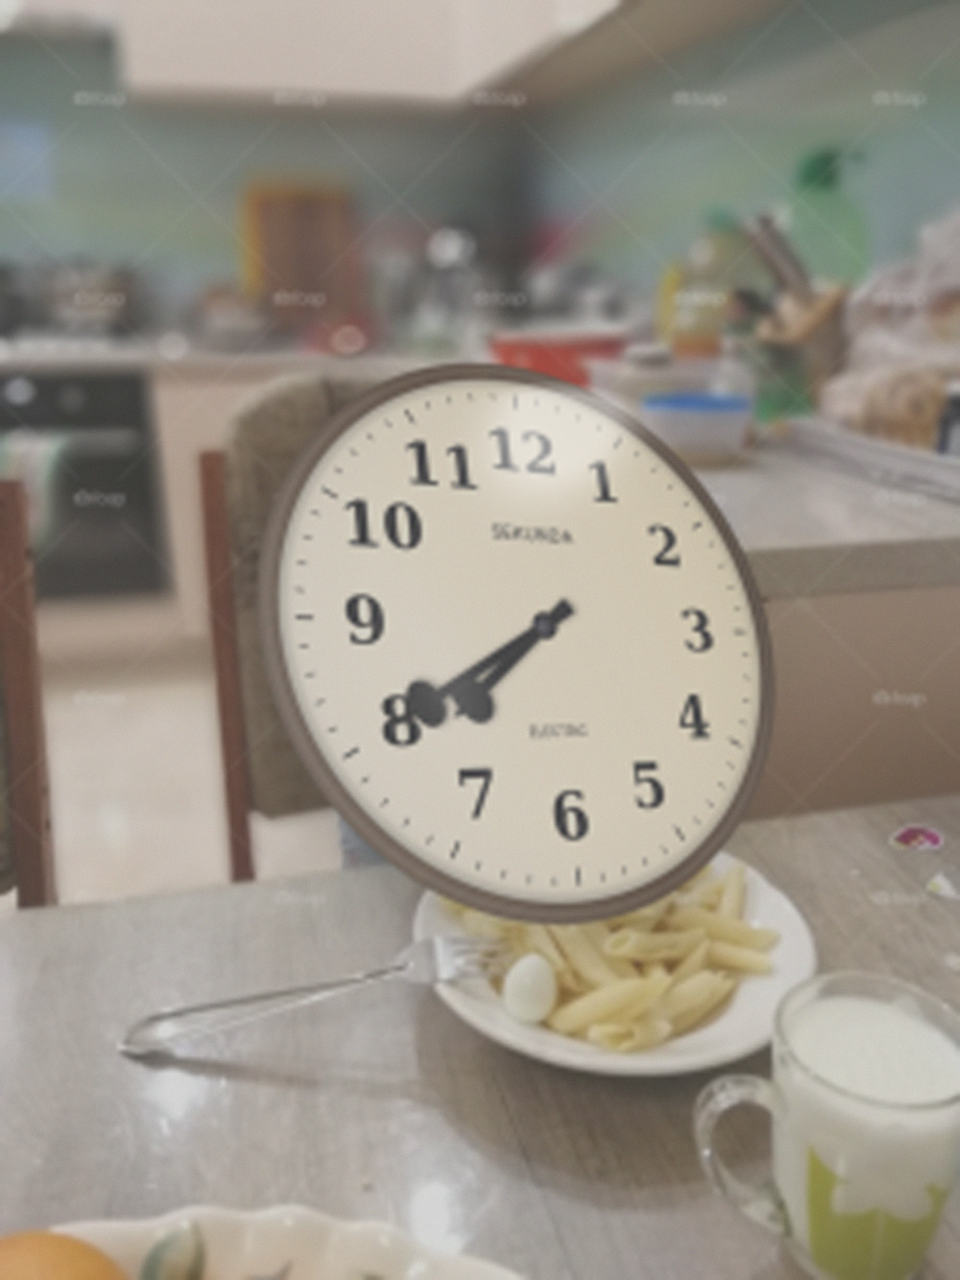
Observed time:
{"hour": 7, "minute": 40}
